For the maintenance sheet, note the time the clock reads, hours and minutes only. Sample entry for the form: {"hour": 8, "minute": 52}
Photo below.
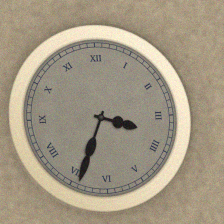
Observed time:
{"hour": 3, "minute": 34}
